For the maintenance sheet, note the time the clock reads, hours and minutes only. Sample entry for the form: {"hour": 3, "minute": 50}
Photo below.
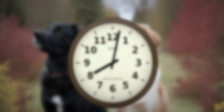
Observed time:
{"hour": 8, "minute": 2}
